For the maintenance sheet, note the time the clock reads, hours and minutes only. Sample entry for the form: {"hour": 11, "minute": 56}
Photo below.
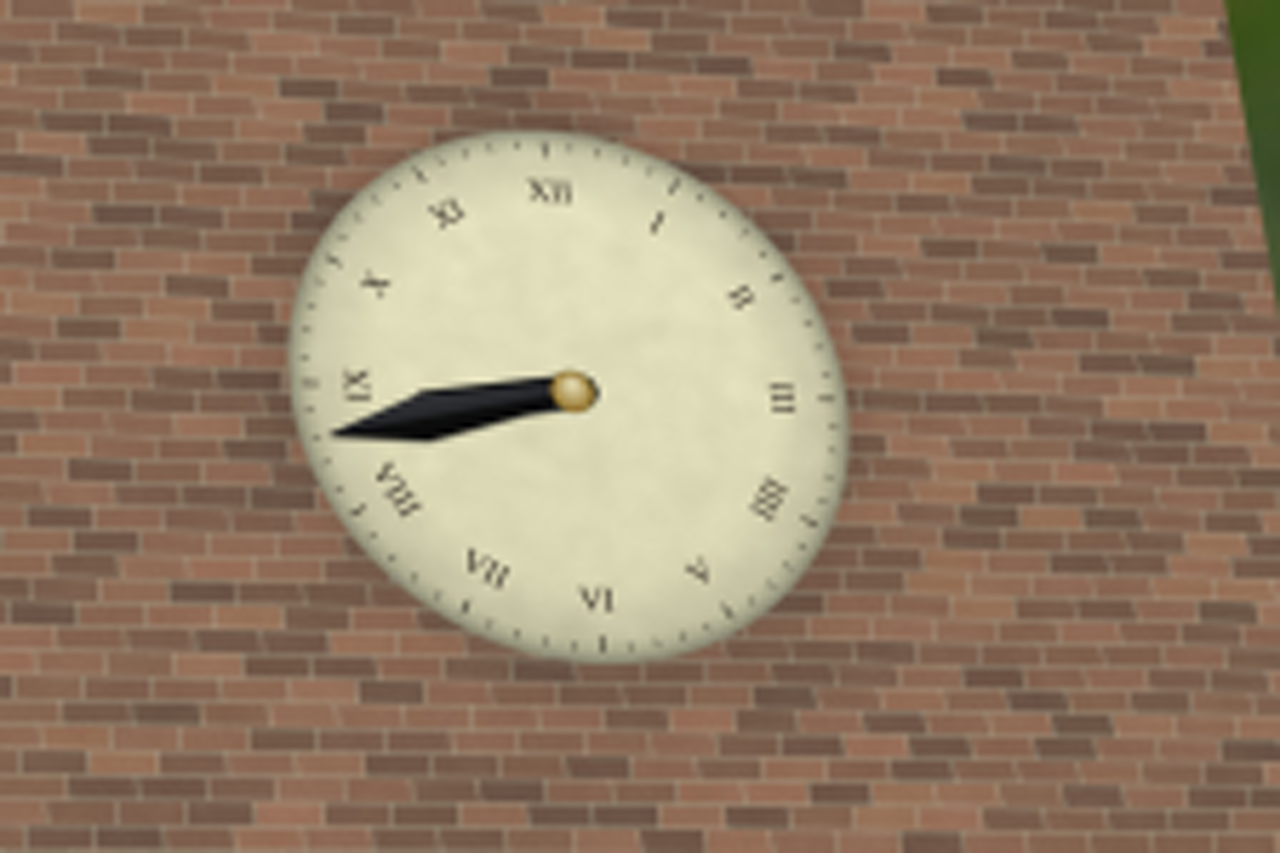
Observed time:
{"hour": 8, "minute": 43}
